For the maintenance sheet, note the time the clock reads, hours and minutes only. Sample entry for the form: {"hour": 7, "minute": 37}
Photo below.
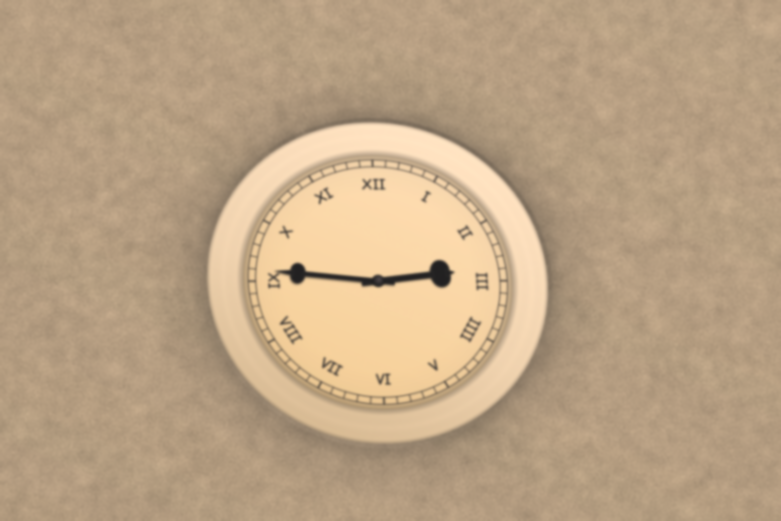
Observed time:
{"hour": 2, "minute": 46}
